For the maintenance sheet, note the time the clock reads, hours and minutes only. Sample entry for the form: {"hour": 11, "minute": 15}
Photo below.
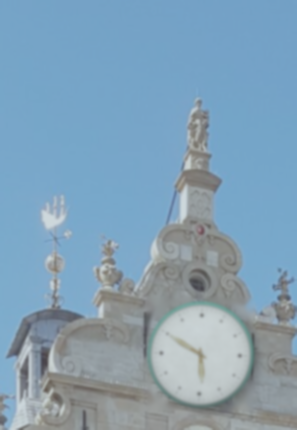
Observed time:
{"hour": 5, "minute": 50}
